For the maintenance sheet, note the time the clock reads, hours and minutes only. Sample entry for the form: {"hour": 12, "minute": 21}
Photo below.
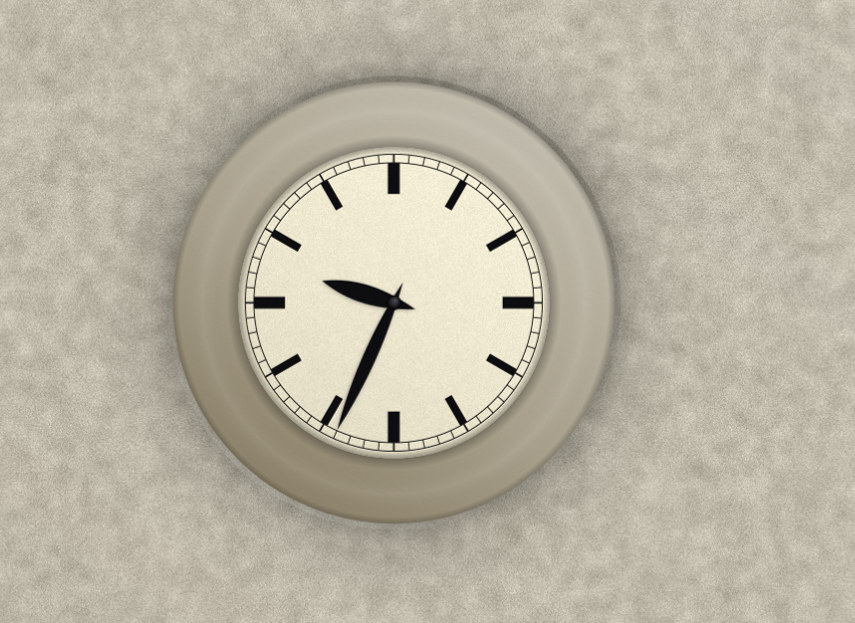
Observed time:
{"hour": 9, "minute": 34}
